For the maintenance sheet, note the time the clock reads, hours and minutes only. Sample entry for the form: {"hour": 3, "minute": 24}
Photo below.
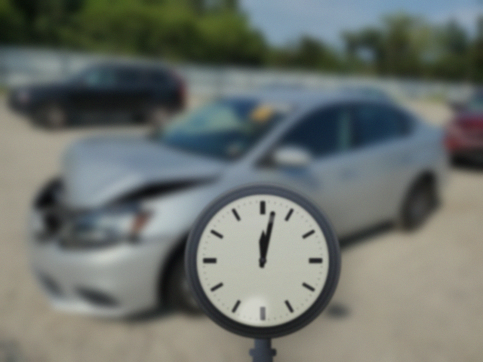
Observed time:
{"hour": 12, "minute": 2}
